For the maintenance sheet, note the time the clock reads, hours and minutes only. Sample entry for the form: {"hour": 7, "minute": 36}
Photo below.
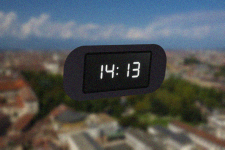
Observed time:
{"hour": 14, "minute": 13}
